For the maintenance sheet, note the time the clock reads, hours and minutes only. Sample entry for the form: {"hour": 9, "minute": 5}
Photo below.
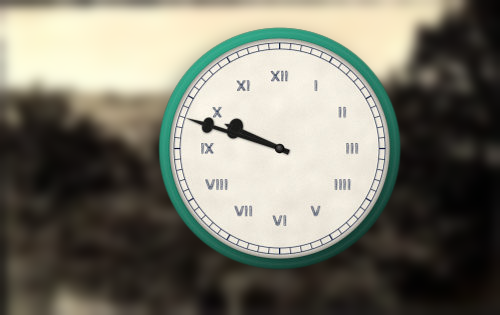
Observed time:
{"hour": 9, "minute": 48}
